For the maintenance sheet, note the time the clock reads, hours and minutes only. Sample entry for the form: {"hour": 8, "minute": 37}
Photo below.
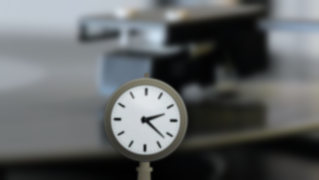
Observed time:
{"hour": 2, "minute": 22}
